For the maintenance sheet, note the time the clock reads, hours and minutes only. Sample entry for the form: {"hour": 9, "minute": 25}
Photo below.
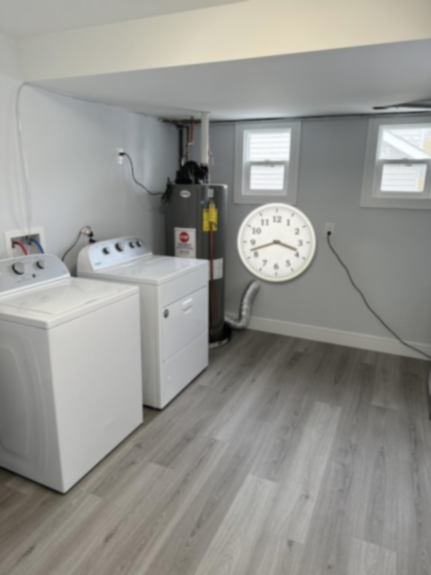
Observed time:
{"hour": 3, "minute": 42}
